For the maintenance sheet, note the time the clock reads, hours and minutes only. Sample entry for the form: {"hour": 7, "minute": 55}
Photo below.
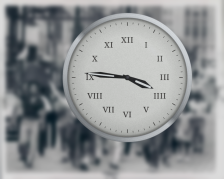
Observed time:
{"hour": 3, "minute": 46}
